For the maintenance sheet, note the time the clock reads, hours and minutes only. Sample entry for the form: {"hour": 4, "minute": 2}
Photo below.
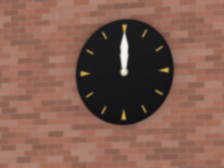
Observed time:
{"hour": 12, "minute": 0}
